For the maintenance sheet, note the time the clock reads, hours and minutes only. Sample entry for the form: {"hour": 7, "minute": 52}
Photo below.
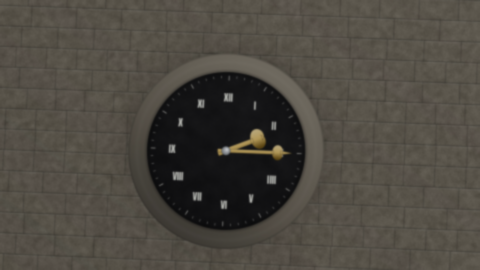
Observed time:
{"hour": 2, "minute": 15}
